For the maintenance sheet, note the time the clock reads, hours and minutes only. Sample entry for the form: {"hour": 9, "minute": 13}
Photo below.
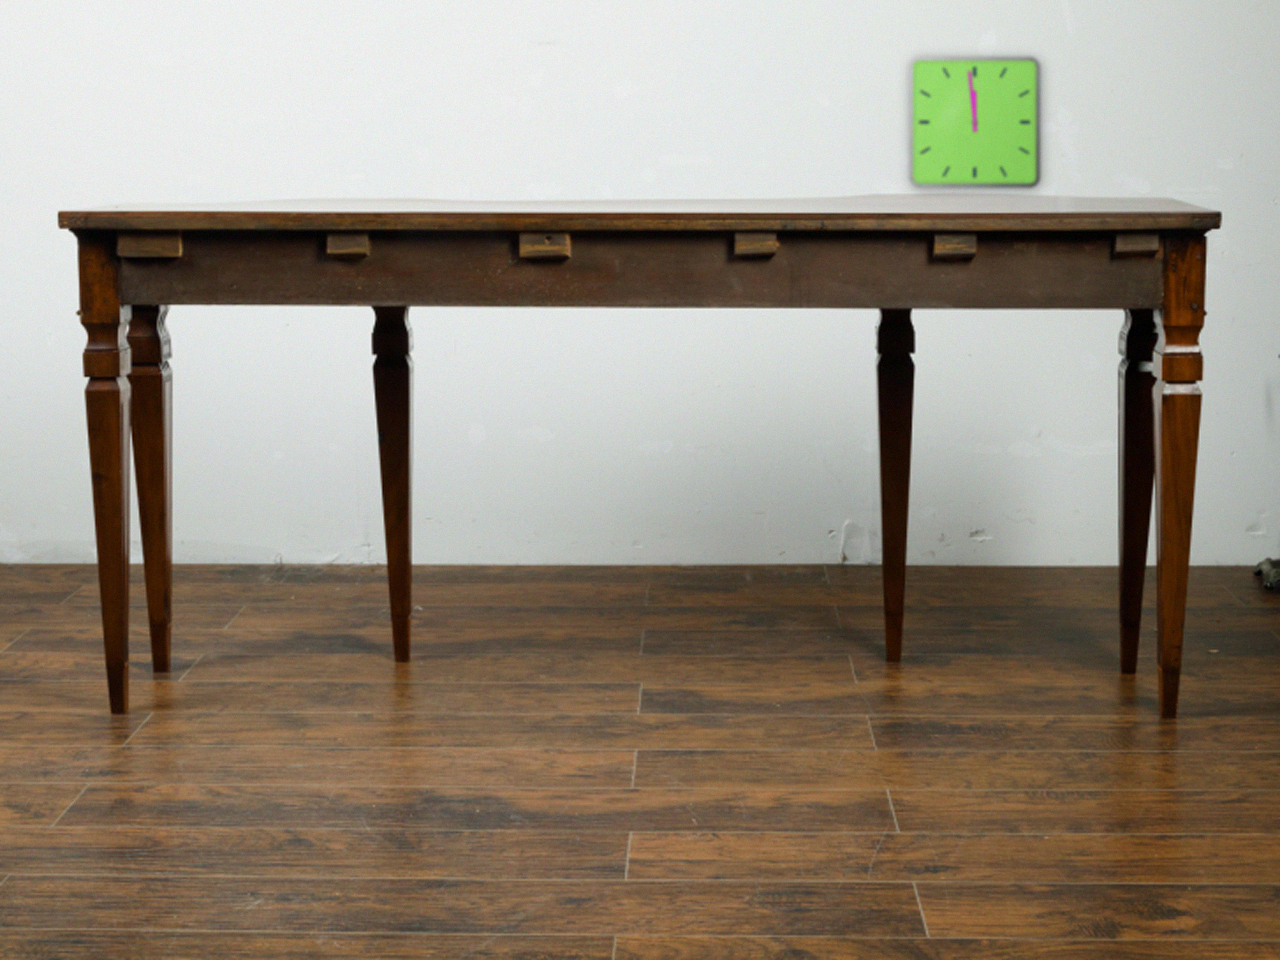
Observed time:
{"hour": 11, "minute": 59}
